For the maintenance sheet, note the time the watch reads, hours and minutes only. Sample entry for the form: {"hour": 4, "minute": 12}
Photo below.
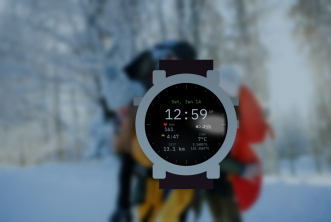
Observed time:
{"hour": 12, "minute": 59}
